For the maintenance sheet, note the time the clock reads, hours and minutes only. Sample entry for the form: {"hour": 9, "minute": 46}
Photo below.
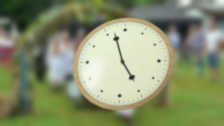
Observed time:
{"hour": 4, "minute": 57}
